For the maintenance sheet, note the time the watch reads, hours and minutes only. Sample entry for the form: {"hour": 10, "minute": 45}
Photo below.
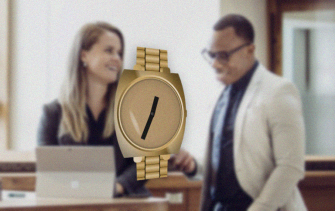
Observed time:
{"hour": 12, "minute": 34}
